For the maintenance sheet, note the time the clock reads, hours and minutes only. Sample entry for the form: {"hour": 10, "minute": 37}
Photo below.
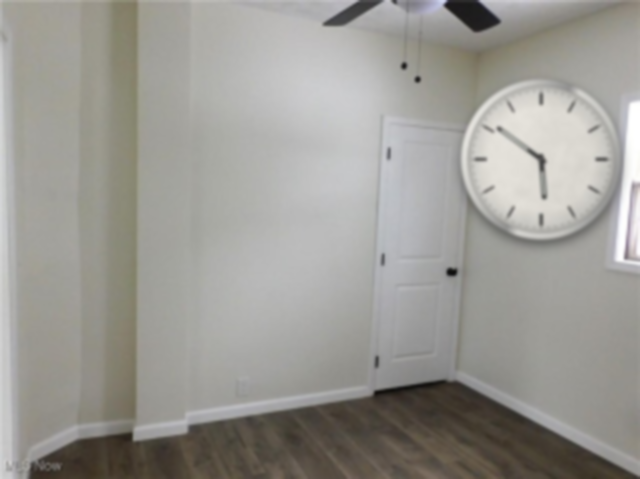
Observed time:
{"hour": 5, "minute": 51}
